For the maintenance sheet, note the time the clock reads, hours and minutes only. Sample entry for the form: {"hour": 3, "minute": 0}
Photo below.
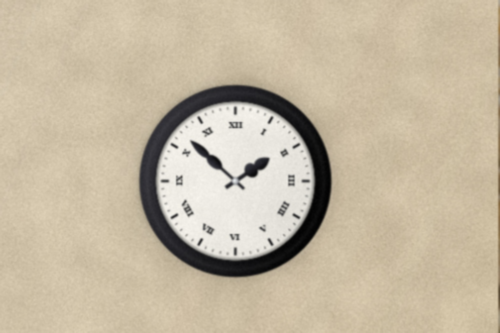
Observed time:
{"hour": 1, "minute": 52}
